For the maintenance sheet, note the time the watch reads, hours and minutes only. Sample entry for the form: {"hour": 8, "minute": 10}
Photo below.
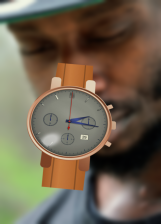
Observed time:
{"hour": 2, "minute": 16}
